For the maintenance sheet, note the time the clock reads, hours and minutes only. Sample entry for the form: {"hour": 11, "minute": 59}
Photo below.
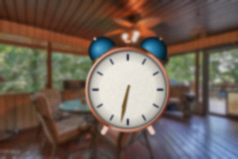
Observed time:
{"hour": 6, "minute": 32}
